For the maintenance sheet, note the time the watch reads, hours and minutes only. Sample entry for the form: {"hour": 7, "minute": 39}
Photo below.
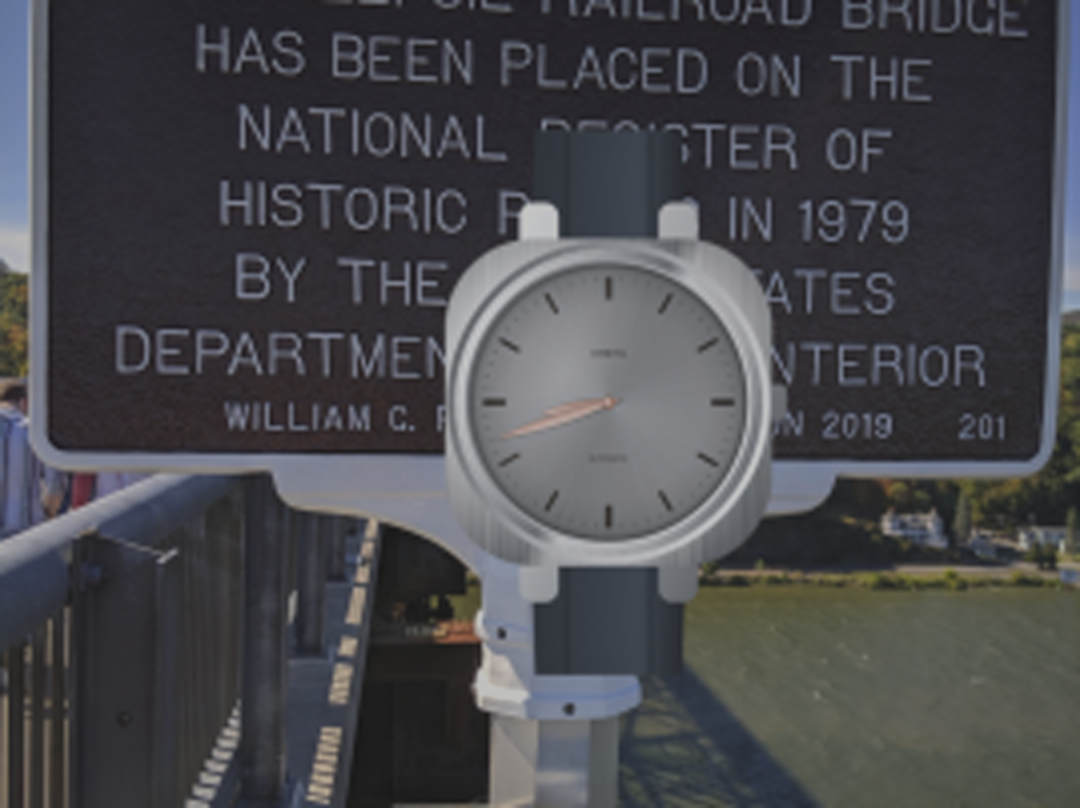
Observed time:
{"hour": 8, "minute": 42}
